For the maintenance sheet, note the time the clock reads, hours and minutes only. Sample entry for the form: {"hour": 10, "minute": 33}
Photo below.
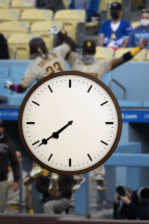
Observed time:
{"hour": 7, "minute": 39}
